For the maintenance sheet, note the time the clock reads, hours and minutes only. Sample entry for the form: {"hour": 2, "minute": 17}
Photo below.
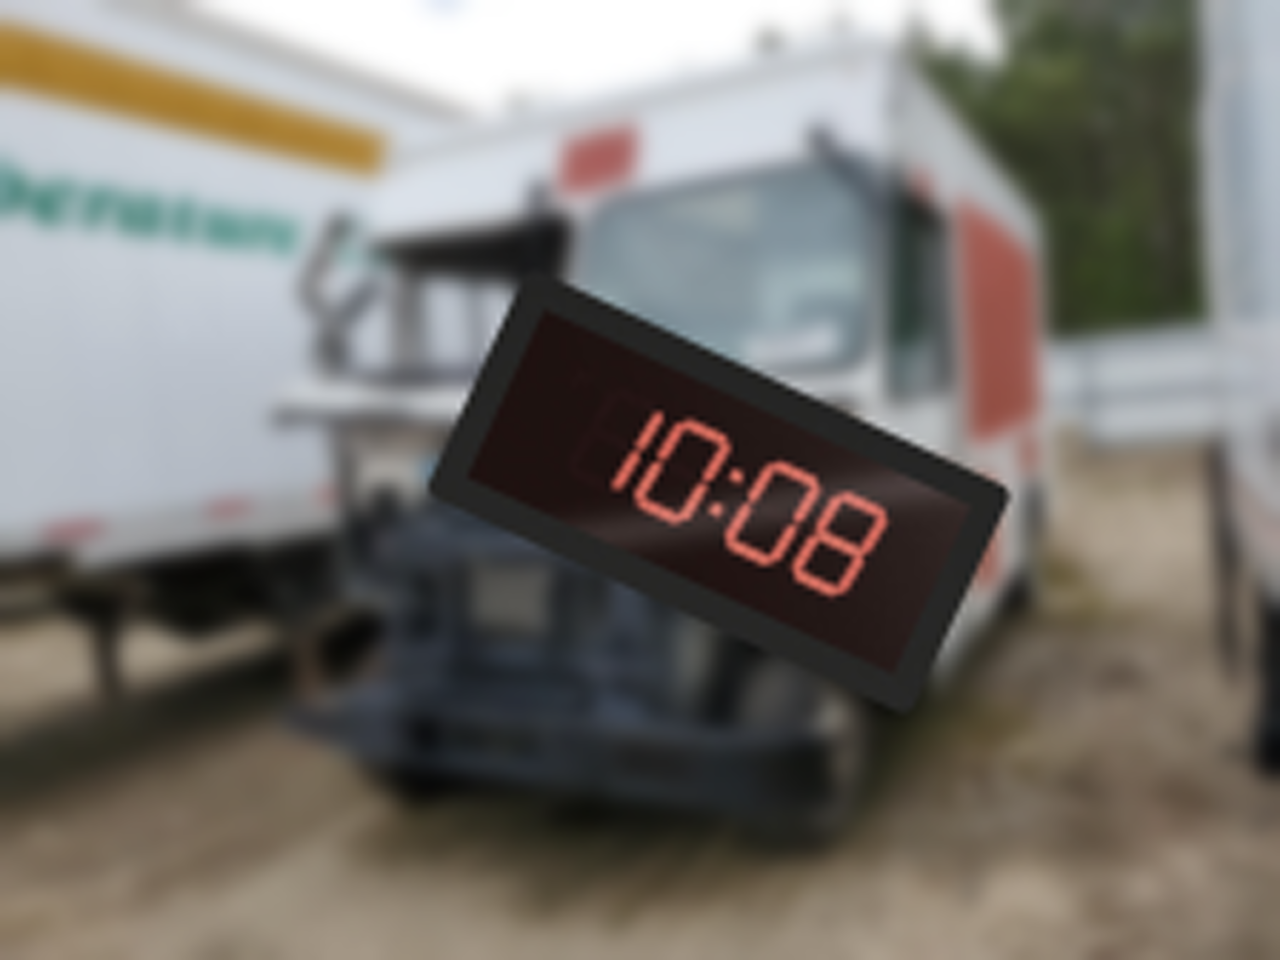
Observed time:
{"hour": 10, "minute": 8}
